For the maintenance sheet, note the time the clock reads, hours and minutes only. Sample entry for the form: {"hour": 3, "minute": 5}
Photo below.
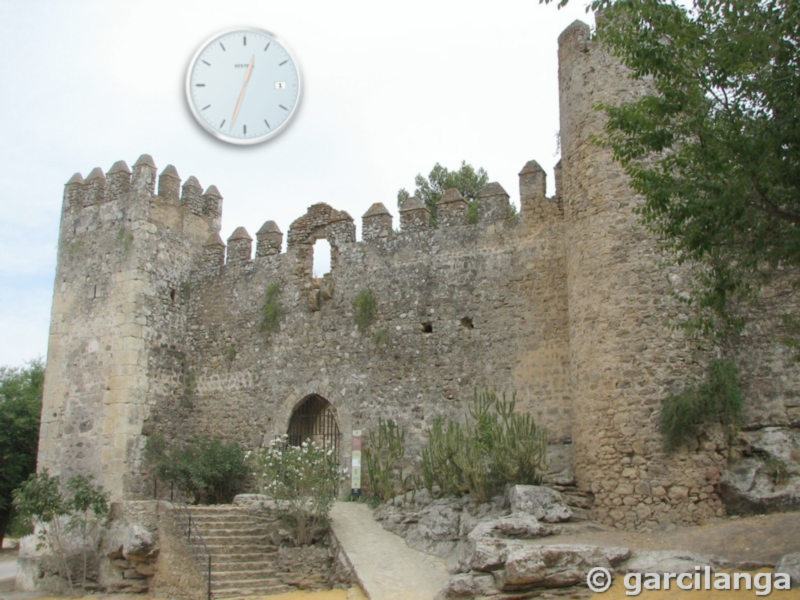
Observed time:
{"hour": 12, "minute": 33}
